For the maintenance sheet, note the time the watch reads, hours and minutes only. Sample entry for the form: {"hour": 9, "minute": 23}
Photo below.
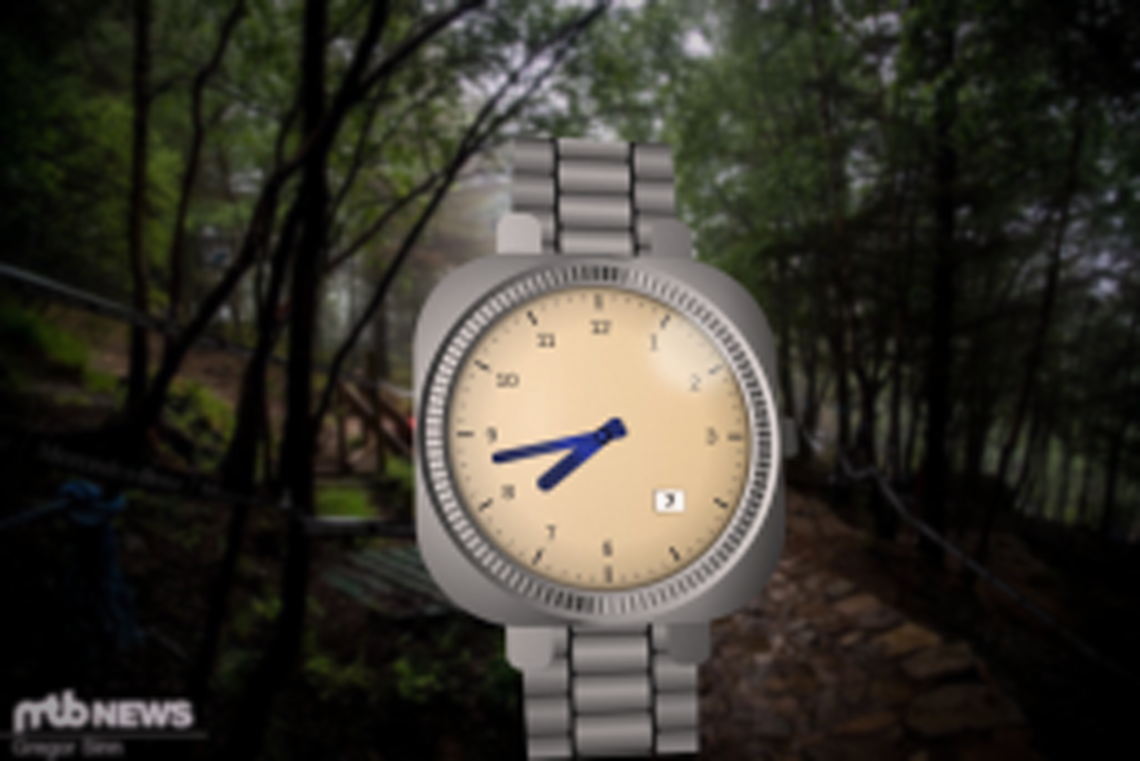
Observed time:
{"hour": 7, "minute": 43}
